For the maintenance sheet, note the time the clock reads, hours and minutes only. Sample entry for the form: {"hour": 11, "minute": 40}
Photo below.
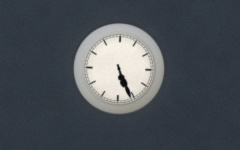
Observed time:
{"hour": 5, "minute": 26}
